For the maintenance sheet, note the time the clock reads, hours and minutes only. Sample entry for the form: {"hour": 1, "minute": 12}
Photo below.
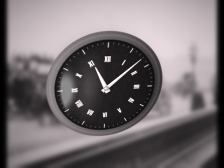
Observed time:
{"hour": 11, "minute": 8}
